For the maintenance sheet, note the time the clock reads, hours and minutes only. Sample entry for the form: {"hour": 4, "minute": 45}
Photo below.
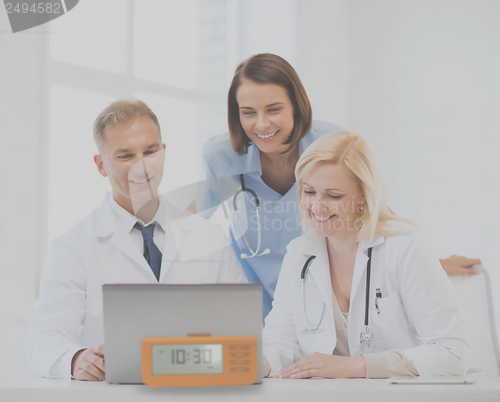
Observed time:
{"hour": 10, "minute": 30}
